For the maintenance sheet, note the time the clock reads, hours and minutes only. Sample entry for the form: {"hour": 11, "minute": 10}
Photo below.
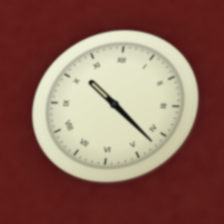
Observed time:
{"hour": 10, "minute": 22}
